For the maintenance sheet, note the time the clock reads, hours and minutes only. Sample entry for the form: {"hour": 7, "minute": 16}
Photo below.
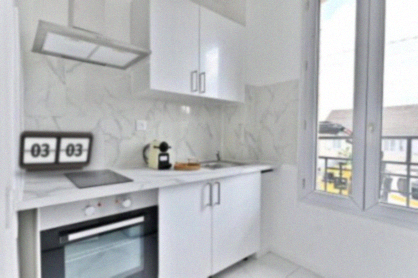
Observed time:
{"hour": 3, "minute": 3}
